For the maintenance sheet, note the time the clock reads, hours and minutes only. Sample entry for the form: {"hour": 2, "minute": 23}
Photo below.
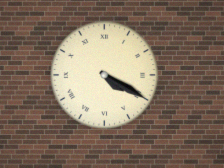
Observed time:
{"hour": 4, "minute": 20}
